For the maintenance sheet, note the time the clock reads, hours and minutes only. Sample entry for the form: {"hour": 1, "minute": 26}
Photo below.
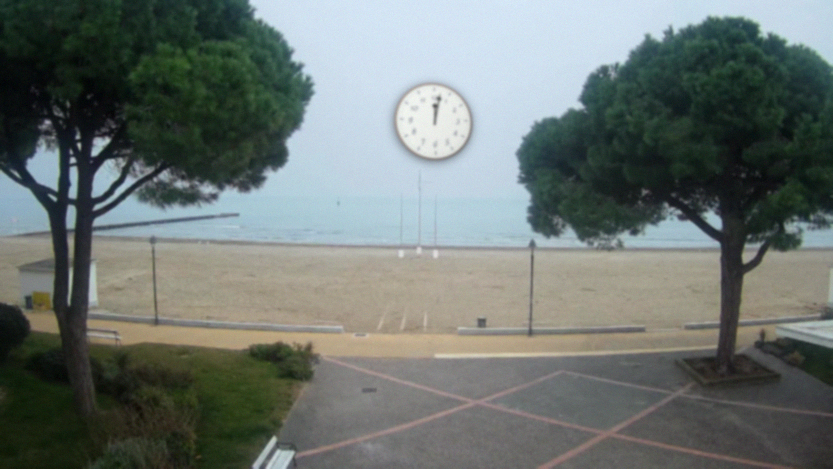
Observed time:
{"hour": 12, "minute": 2}
